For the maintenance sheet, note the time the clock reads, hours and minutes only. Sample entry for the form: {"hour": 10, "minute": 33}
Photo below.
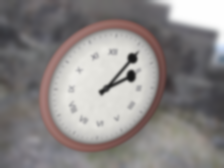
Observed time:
{"hour": 2, "minute": 6}
